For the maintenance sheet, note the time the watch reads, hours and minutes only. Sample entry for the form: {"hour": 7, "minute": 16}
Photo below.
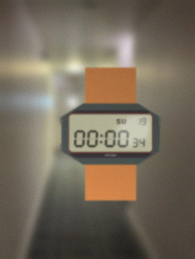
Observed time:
{"hour": 0, "minute": 0}
